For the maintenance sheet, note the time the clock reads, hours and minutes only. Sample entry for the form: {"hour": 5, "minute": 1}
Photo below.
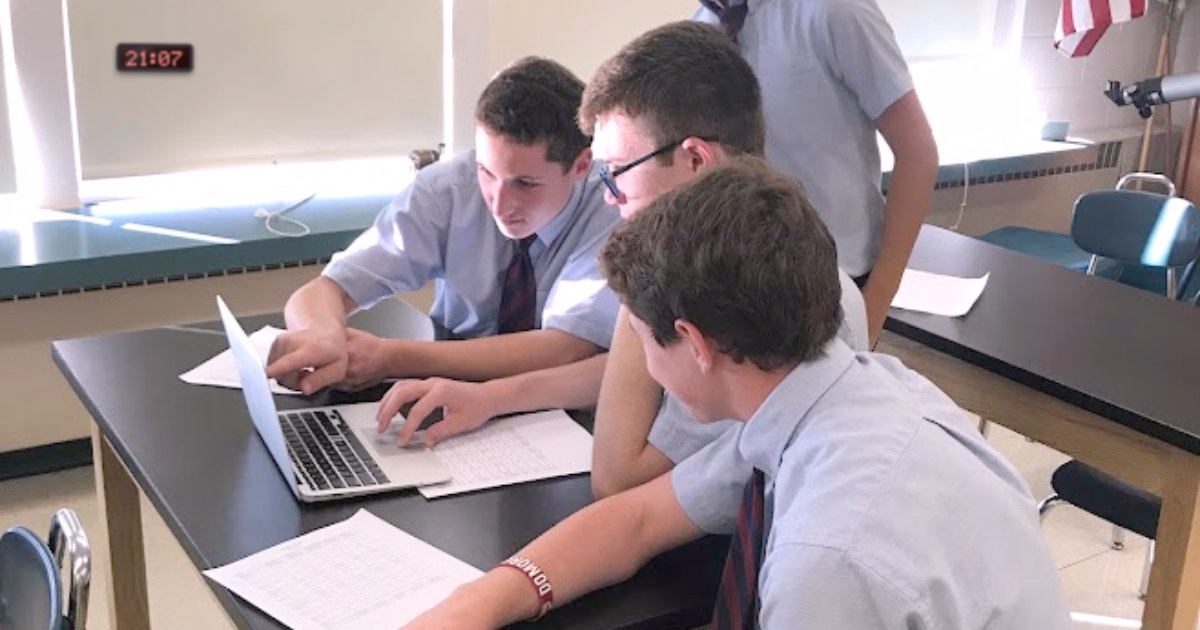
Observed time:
{"hour": 21, "minute": 7}
